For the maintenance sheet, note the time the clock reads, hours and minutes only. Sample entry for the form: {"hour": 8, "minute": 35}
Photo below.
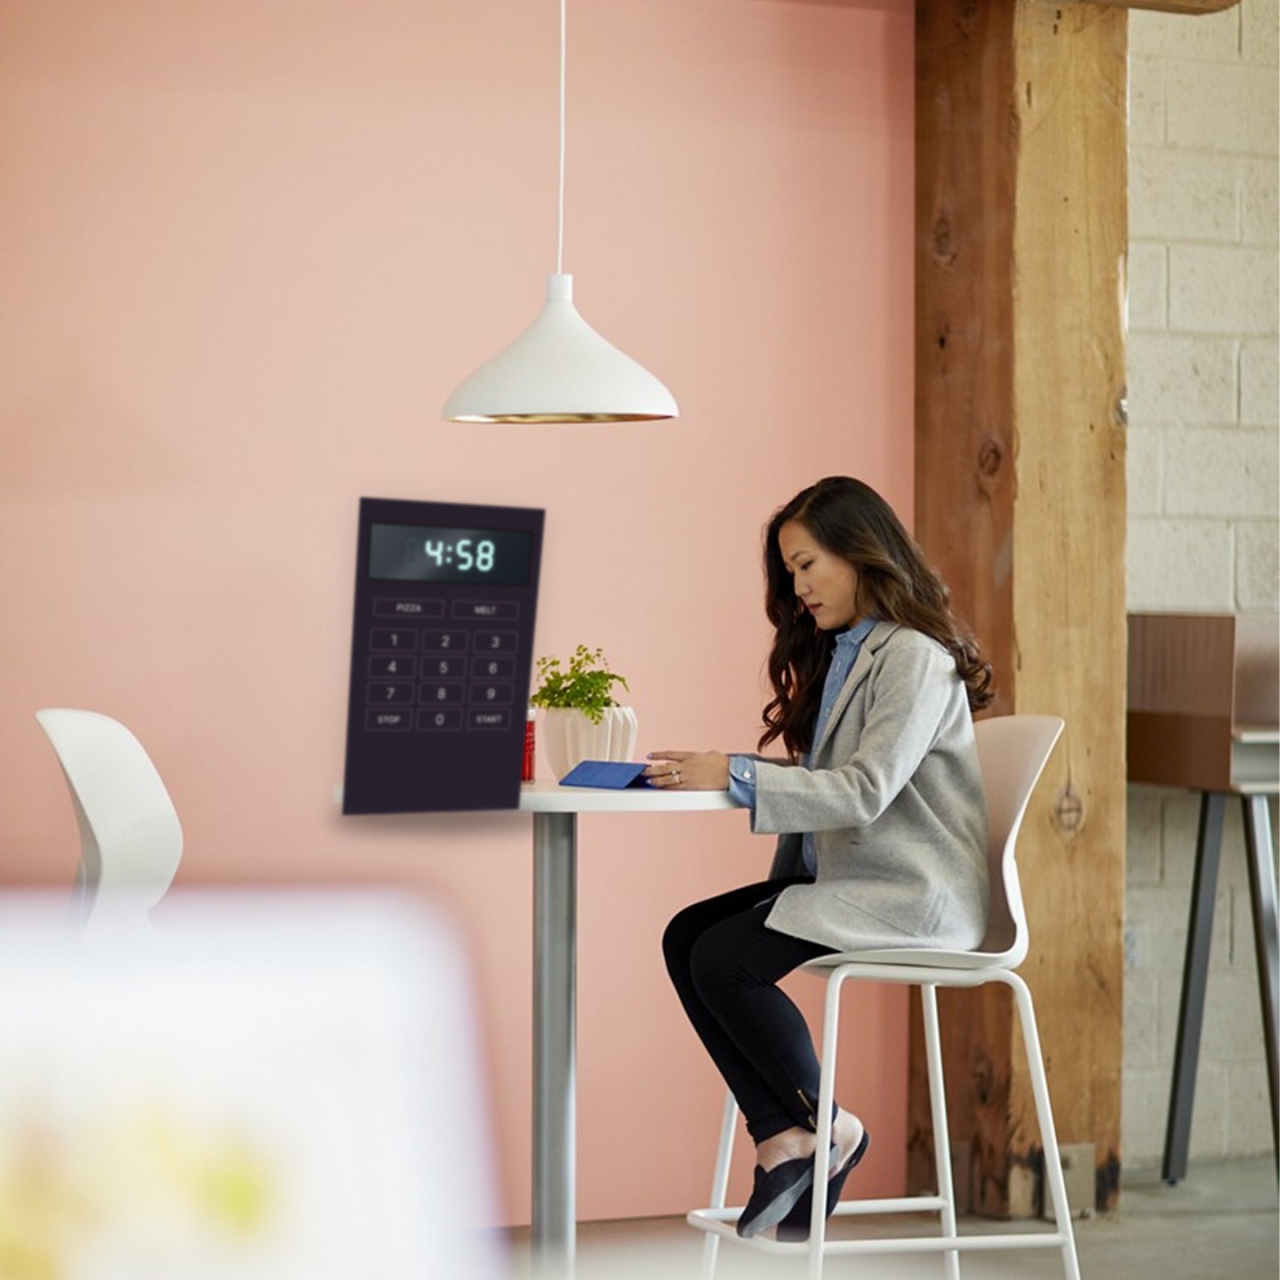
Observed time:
{"hour": 4, "minute": 58}
